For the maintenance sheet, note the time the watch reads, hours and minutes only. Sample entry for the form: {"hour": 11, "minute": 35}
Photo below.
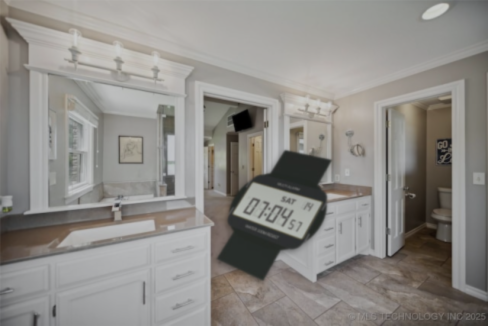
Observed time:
{"hour": 7, "minute": 4}
